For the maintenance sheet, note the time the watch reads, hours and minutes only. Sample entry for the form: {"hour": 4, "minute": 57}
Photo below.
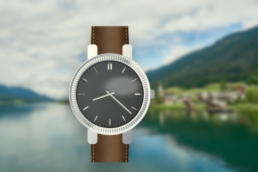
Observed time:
{"hour": 8, "minute": 22}
